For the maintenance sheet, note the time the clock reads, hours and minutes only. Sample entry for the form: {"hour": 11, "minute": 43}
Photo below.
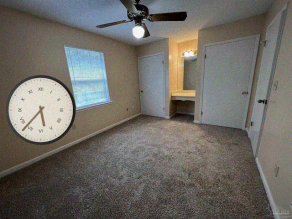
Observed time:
{"hour": 5, "minute": 37}
